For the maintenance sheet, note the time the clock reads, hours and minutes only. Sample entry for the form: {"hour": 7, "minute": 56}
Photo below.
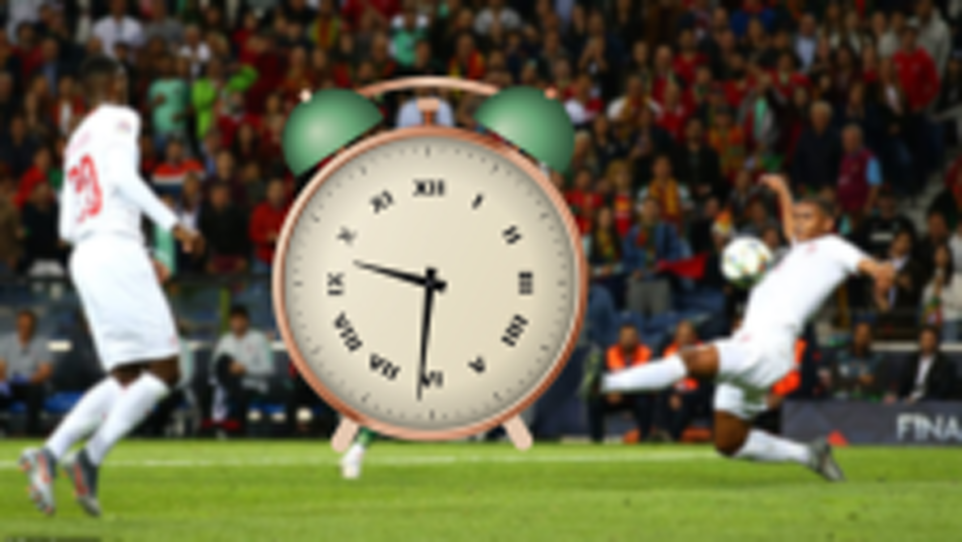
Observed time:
{"hour": 9, "minute": 31}
